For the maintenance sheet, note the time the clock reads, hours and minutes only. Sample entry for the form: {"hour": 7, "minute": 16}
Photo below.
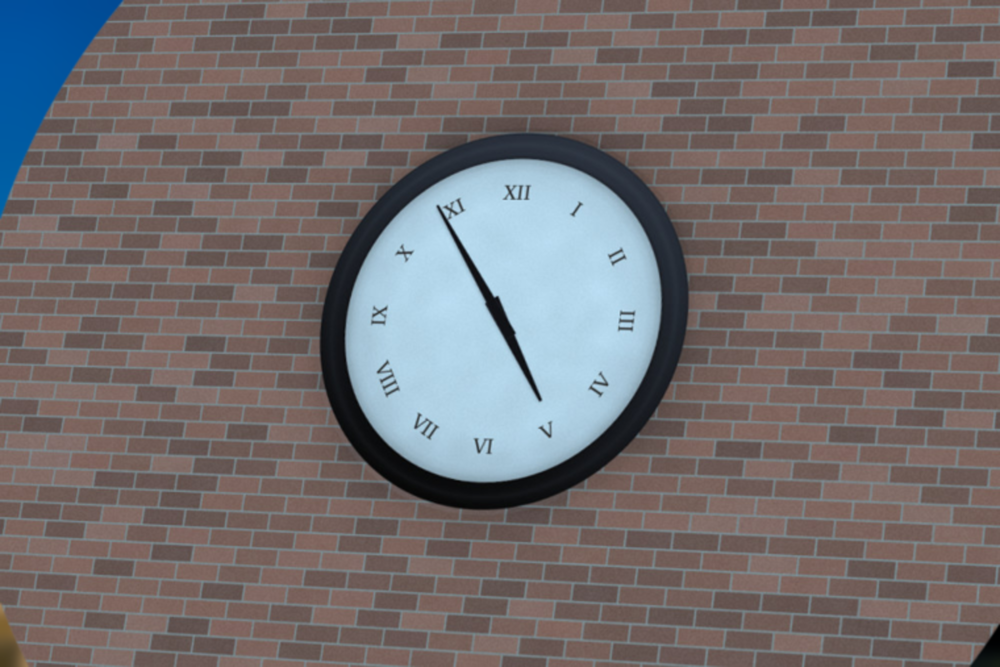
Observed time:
{"hour": 4, "minute": 54}
